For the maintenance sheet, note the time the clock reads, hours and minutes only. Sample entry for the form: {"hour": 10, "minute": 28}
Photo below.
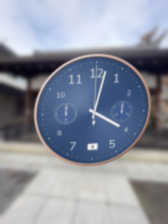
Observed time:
{"hour": 4, "minute": 2}
